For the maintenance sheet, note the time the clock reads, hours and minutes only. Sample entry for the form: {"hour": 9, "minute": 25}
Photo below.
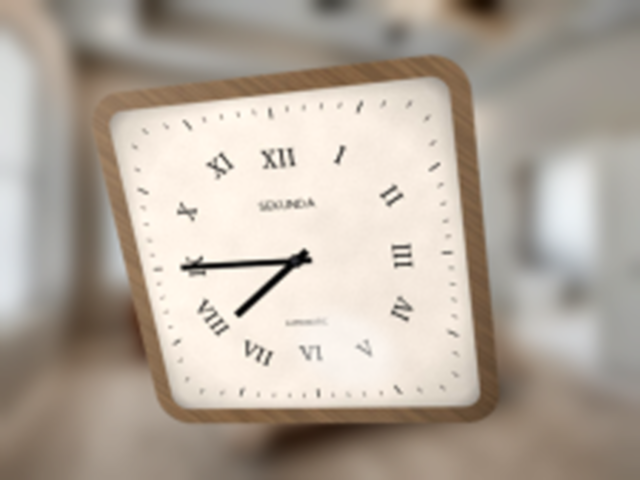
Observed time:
{"hour": 7, "minute": 45}
